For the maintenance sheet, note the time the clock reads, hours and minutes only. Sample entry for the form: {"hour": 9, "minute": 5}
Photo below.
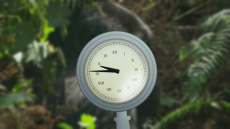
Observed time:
{"hour": 9, "minute": 46}
